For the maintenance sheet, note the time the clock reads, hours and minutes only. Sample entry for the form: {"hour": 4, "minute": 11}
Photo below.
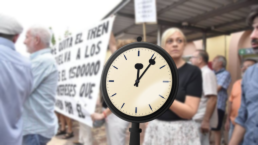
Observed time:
{"hour": 12, "minute": 6}
